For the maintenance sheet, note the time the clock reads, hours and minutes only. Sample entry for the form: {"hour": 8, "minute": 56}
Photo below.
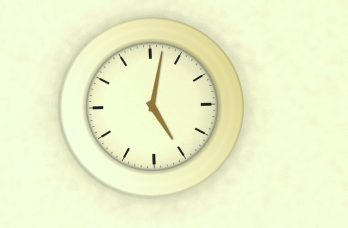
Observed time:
{"hour": 5, "minute": 2}
